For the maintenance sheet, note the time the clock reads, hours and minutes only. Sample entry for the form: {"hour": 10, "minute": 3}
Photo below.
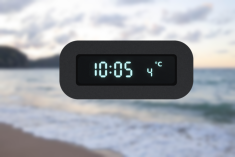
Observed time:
{"hour": 10, "minute": 5}
